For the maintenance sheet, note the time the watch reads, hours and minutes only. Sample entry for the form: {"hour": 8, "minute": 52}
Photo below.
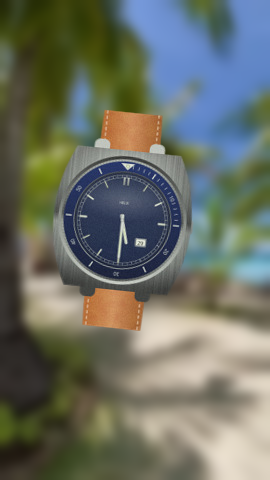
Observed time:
{"hour": 5, "minute": 30}
